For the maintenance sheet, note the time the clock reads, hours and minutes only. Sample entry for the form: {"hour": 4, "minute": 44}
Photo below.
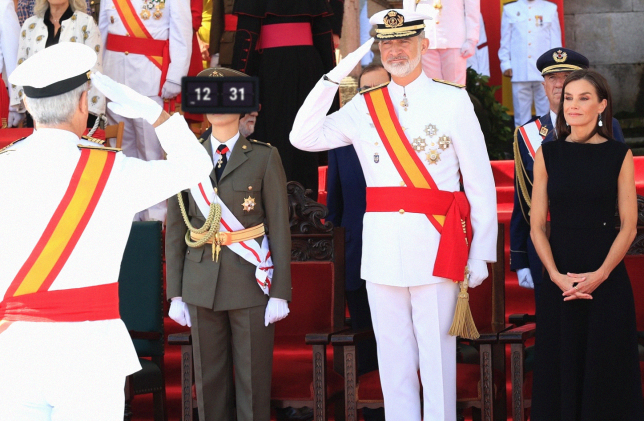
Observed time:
{"hour": 12, "minute": 31}
